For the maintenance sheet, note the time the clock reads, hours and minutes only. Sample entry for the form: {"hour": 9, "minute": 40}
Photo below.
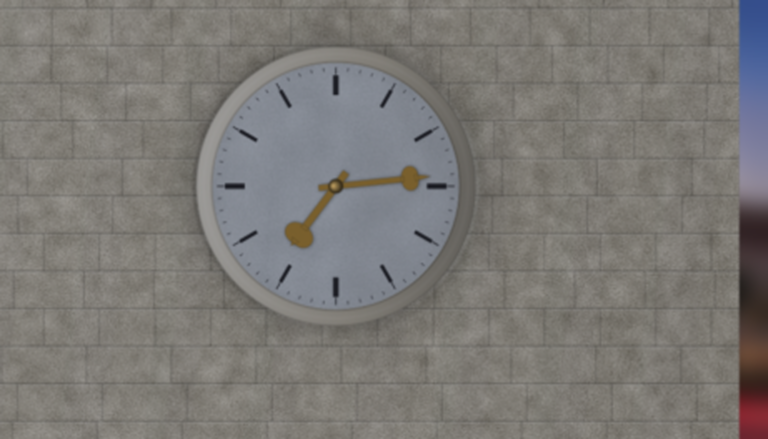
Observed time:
{"hour": 7, "minute": 14}
